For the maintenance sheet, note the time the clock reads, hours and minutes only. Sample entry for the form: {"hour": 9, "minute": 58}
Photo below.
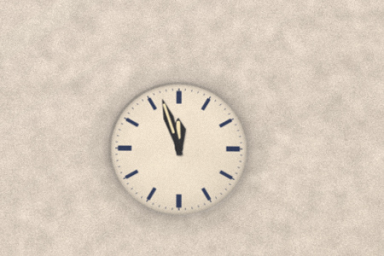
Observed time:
{"hour": 11, "minute": 57}
